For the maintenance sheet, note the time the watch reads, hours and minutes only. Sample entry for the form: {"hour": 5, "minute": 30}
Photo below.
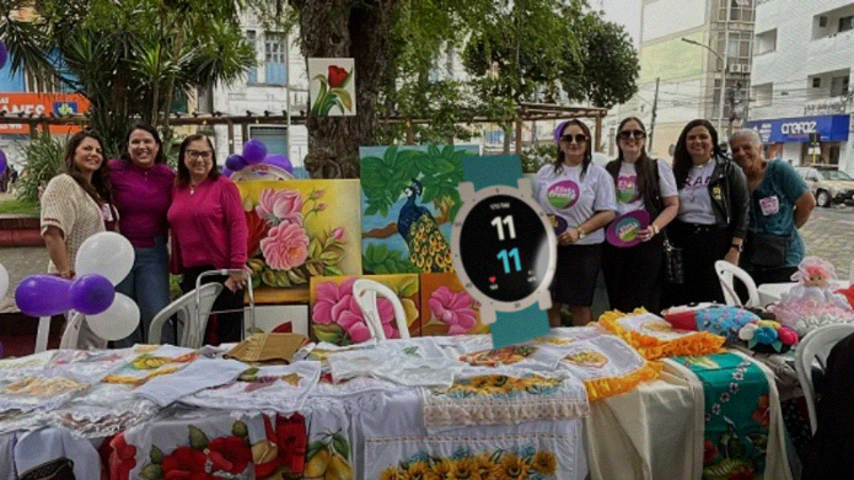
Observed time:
{"hour": 11, "minute": 11}
